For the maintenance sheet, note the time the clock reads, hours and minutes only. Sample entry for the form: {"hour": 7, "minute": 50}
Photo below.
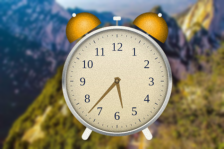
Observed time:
{"hour": 5, "minute": 37}
